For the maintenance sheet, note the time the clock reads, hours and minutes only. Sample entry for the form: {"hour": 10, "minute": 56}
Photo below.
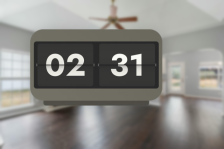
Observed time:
{"hour": 2, "minute": 31}
